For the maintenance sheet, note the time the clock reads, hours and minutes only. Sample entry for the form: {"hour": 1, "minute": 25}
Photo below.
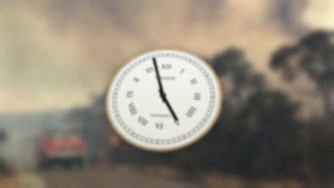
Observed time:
{"hour": 4, "minute": 57}
